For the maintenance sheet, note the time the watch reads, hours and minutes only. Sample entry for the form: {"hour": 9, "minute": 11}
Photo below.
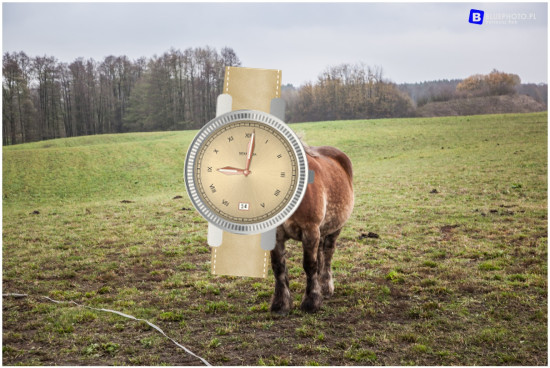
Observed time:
{"hour": 9, "minute": 1}
